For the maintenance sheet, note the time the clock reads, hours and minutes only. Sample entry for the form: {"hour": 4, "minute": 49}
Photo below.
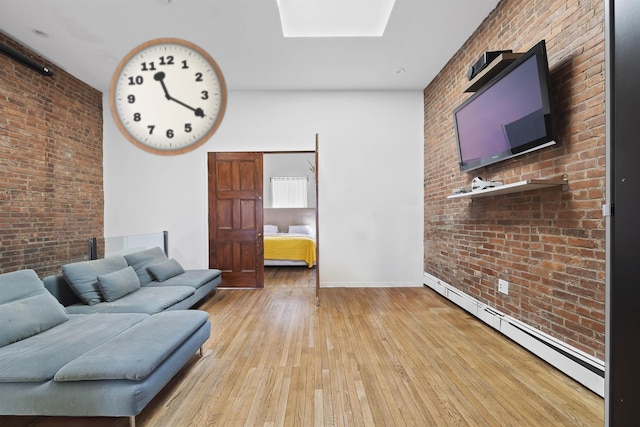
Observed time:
{"hour": 11, "minute": 20}
